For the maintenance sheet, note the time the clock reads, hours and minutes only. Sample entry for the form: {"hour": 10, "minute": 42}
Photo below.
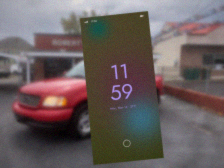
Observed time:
{"hour": 11, "minute": 59}
